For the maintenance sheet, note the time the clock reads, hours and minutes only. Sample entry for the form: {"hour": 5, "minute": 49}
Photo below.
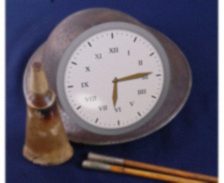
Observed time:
{"hour": 6, "minute": 14}
